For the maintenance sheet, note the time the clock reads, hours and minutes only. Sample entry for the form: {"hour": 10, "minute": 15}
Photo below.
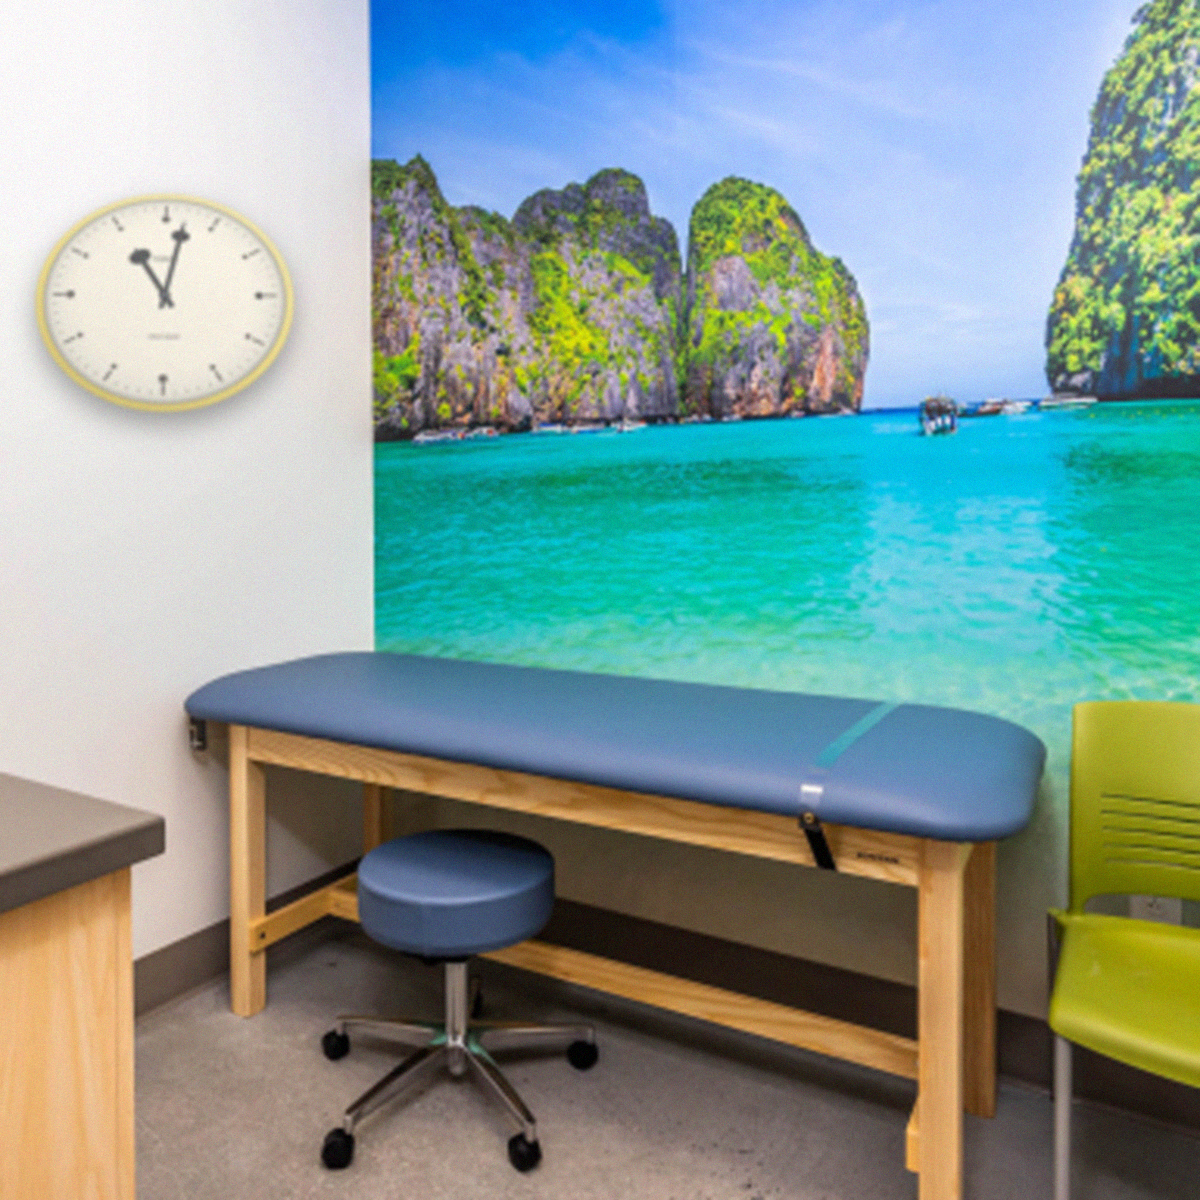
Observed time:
{"hour": 11, "minute": 2}
